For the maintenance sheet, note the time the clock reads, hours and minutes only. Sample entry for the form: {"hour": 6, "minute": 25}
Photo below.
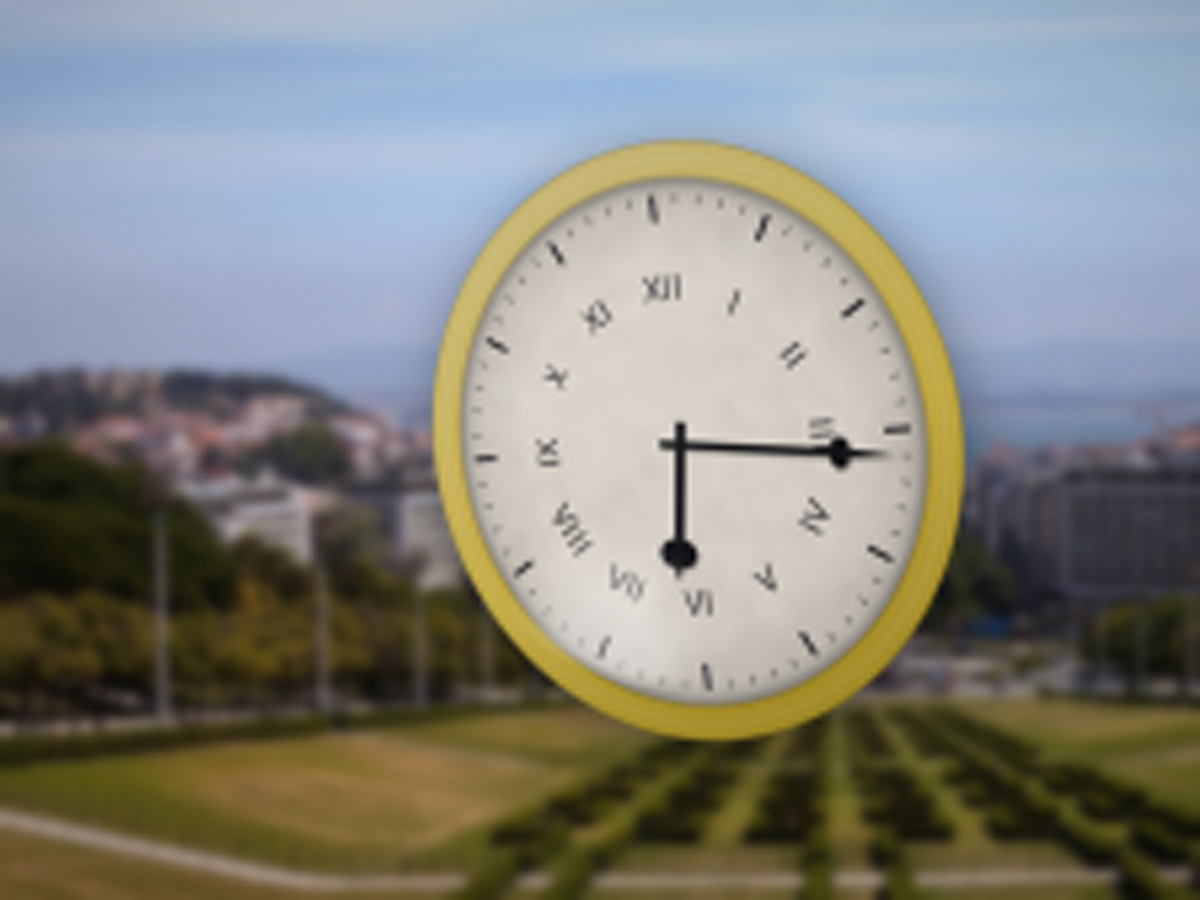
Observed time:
{"hour": 6, "minute": 16}
